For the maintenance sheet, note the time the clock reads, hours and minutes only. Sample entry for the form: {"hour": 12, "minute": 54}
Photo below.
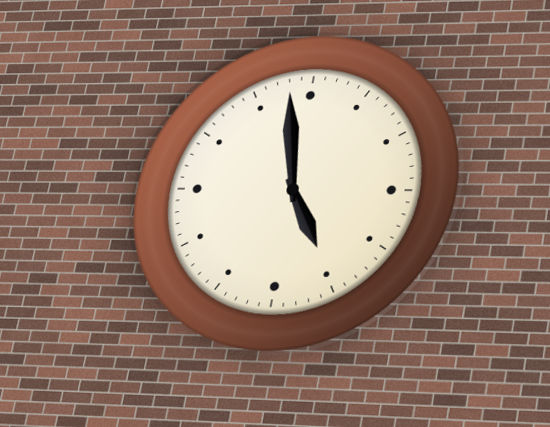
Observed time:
{"hour": 4, "minute": 58}
